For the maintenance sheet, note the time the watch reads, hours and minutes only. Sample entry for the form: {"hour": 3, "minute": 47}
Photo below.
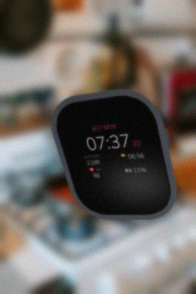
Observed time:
{"hour": 7, "minute": 37}
